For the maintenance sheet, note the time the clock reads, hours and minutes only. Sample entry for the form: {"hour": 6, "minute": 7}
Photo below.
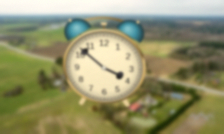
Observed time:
{"hour": 3, "minute": 52}
